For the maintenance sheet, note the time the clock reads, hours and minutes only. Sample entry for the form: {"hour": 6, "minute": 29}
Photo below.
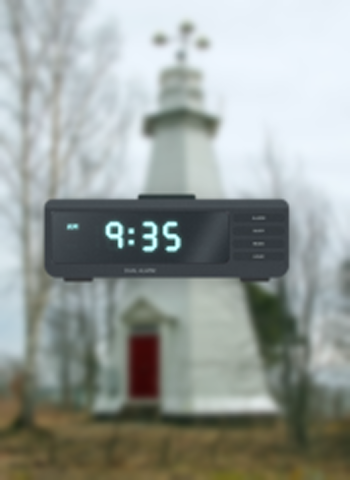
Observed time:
{"hour": 9, "minute": 35}
